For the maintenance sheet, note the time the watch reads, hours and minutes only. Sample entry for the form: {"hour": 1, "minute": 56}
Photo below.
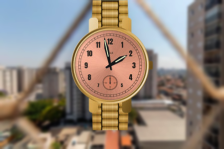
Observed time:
{"hour": 1, "minute": 58}
